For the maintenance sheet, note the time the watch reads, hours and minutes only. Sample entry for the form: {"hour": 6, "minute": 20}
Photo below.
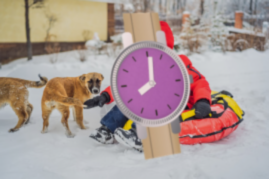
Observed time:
{"hour": 8, "minute": 1}
